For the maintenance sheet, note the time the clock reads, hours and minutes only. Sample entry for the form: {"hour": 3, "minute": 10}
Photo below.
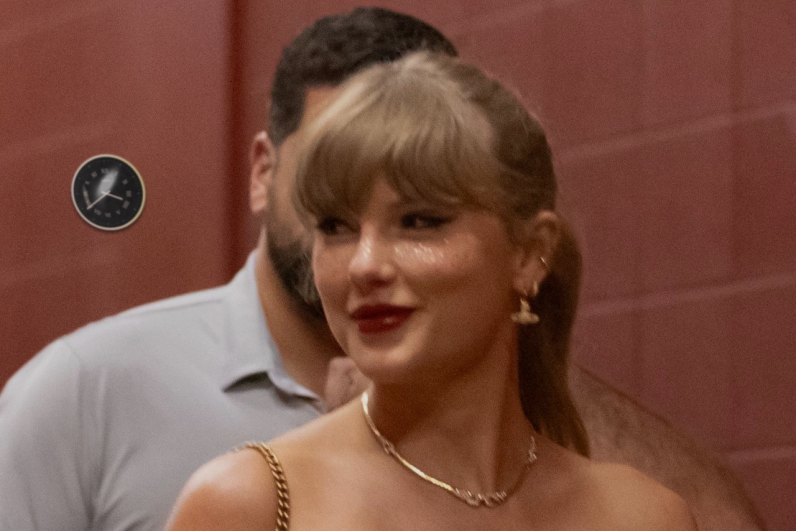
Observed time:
{"hour": 3, "minute": 39}
